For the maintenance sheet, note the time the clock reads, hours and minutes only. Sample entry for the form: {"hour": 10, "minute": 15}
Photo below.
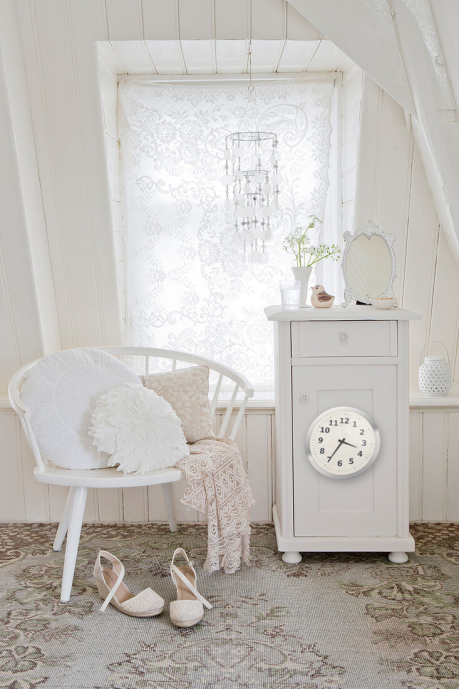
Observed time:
{"hour": 3, "minute": 35}
